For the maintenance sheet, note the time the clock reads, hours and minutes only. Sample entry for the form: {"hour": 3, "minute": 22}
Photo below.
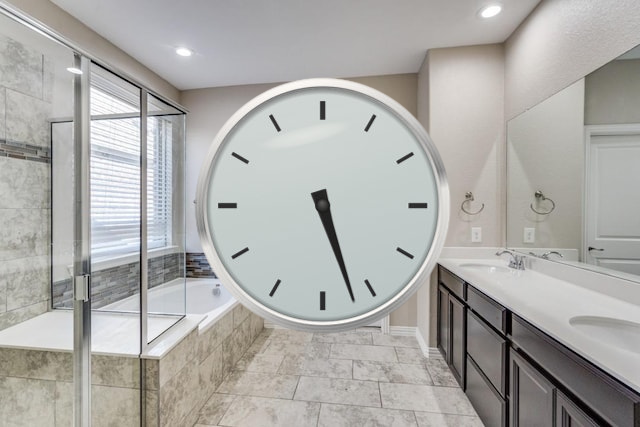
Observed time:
{"hour": 5, "minute": 27}
